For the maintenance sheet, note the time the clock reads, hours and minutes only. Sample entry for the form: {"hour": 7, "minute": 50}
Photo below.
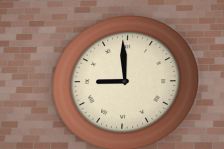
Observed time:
{"hour": 8, "minute": 59}
